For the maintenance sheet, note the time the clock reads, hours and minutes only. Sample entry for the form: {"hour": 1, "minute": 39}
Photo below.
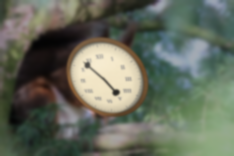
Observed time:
{"hour": 4, "minute": 53}
